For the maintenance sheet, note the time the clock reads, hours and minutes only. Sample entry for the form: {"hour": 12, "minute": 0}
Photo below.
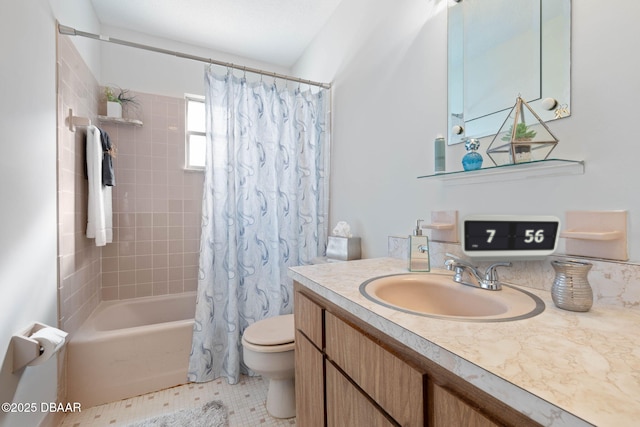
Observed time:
{"hour": 7, "minute": 56}
